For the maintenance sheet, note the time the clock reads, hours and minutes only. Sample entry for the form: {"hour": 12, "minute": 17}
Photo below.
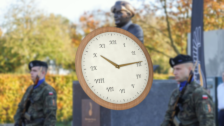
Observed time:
{"hour": 10, "minute": 14}
